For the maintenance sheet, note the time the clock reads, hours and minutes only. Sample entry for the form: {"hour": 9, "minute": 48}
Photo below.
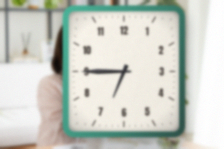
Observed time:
{"hour": 6, "minute": 45}
